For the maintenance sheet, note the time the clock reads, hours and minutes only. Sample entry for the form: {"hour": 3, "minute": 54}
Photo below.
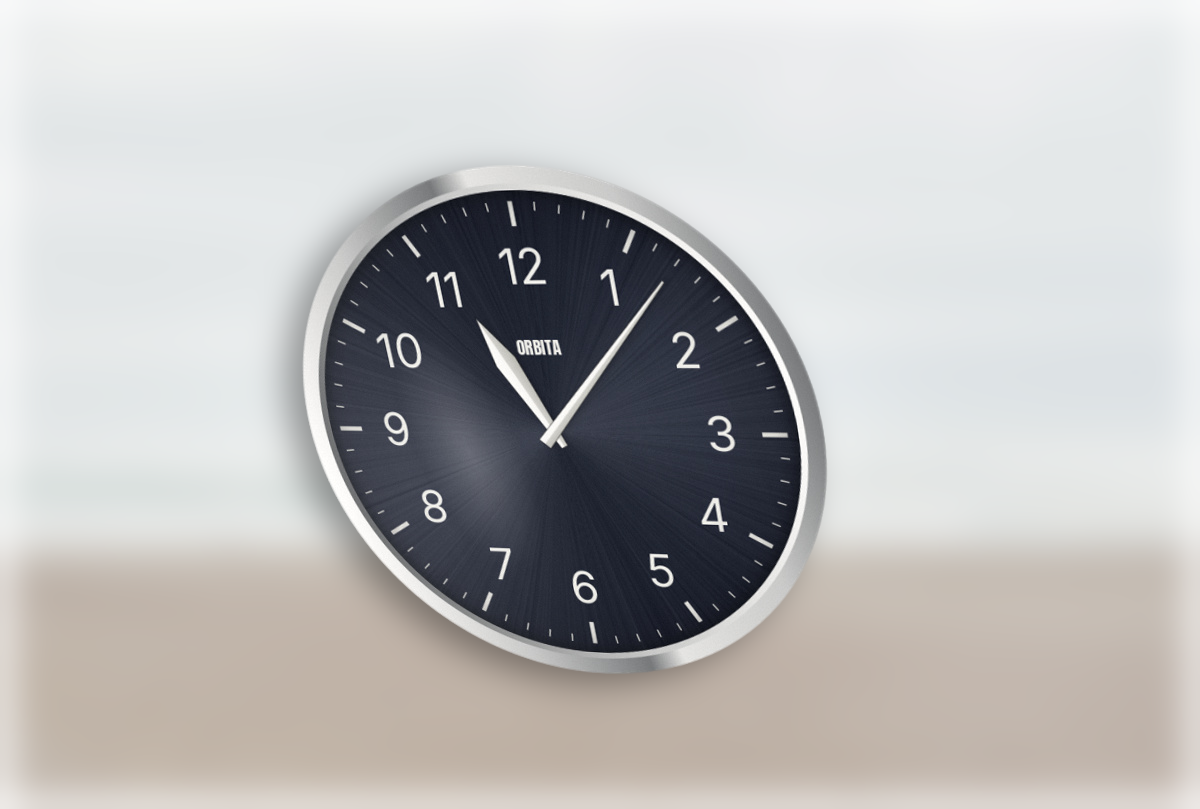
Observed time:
{"hour": 11, "minute": 7}
